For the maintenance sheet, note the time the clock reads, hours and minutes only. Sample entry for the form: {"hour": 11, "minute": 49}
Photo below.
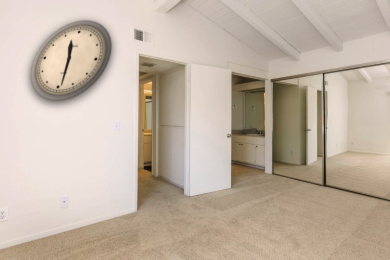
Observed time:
{"hour": 11, "minute": 29}
